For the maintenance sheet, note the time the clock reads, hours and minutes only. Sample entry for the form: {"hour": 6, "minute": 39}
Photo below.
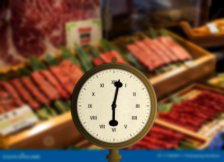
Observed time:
{"hour": 6, "minute": 2}
